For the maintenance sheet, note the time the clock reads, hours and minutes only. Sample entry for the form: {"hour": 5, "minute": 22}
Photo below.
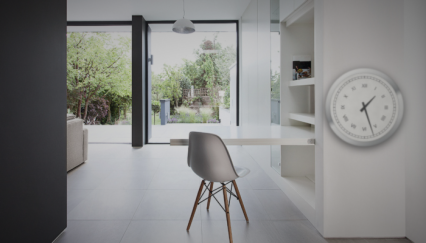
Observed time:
{"hour": 1, "minute": 27}
